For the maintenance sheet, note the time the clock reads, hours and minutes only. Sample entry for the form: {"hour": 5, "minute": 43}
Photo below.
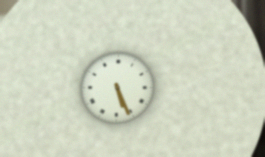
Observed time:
{"hour": 5, "minute": 26}
